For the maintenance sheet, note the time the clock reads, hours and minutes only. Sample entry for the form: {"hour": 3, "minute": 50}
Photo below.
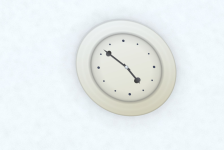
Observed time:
{"hour": 4, "minute": 52}
